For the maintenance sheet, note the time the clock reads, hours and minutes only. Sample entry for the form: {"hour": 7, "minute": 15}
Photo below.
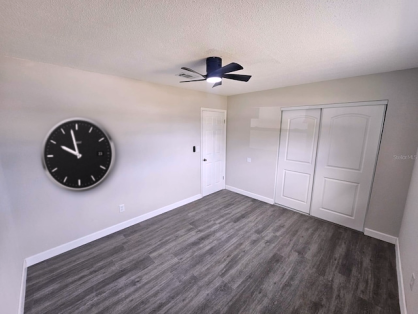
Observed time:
{"hour": 9, "minute": 58}
